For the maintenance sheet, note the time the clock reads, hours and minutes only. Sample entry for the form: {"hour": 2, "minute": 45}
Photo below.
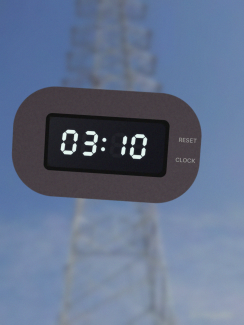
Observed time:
{"hour": 3, "minute": 10}
